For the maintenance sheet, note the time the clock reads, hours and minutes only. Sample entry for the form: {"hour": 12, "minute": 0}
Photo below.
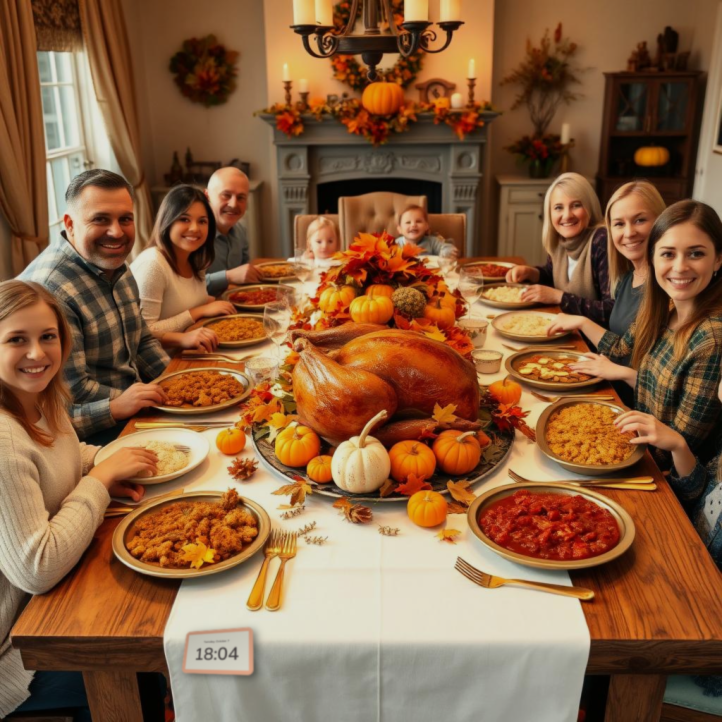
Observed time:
{"hour": 18, "minute": 4}
